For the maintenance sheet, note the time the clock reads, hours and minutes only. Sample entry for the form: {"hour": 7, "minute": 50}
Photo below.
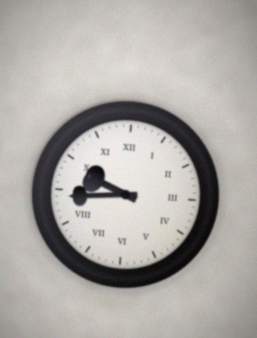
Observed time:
{"hour": 9, "minute": 44}
